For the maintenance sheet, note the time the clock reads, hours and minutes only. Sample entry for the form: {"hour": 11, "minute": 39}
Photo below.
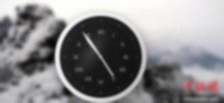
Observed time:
{"hour": 4, "minute": 54}
